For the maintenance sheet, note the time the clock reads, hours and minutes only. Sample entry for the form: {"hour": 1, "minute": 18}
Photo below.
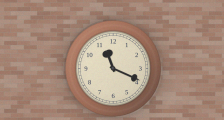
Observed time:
{"hour": 11, "minute": 19}
